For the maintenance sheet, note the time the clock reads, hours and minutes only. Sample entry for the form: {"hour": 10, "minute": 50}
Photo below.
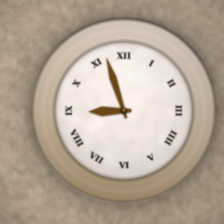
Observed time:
{"hour": 8, "minute": 57}
